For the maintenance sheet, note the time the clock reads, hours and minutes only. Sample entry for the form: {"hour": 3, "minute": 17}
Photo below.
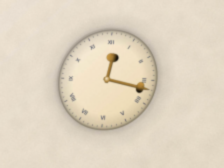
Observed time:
{"hour": 12, "minute": 17}
